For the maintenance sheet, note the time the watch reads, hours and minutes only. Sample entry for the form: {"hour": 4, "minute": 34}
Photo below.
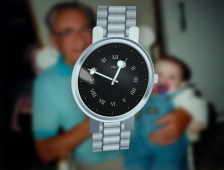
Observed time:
{"hour": 12, "minute": 49}
